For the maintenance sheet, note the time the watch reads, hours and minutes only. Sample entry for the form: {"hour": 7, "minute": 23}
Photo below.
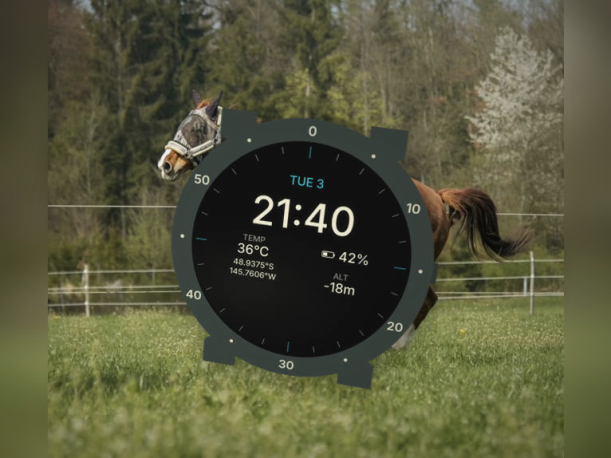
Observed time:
{"hour": 21, "minute": 40}
